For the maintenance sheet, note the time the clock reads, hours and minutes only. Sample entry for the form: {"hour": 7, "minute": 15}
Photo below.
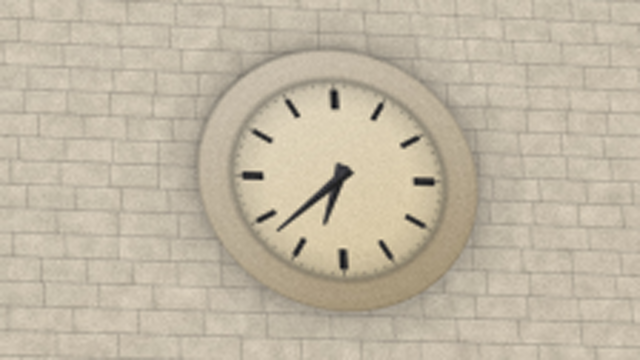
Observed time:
{"hour": 6, "minute": 38}
